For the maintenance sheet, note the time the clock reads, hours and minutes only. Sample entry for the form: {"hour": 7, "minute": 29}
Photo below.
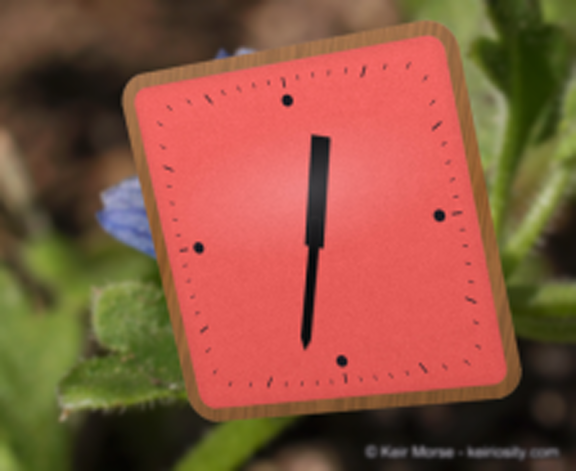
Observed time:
{"hour": 12, "minute": 33}
